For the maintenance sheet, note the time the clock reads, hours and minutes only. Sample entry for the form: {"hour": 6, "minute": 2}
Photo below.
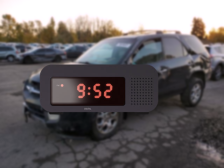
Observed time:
{"hour": 9, "minute": 52}
